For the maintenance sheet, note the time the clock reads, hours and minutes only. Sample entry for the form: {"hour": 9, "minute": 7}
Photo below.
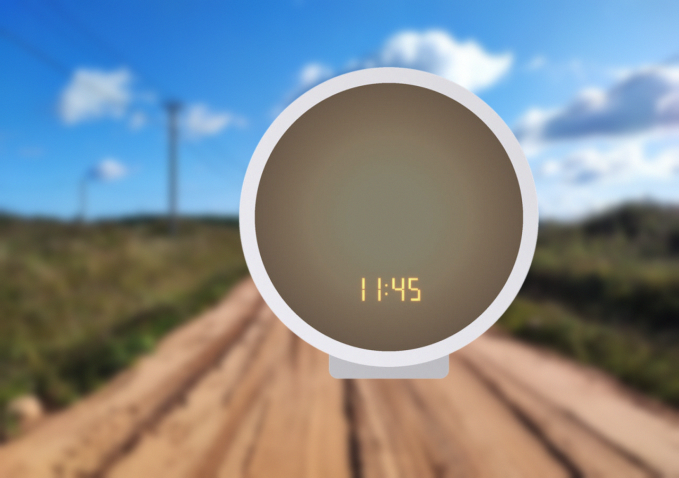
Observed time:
{"hour": 11, "minute": 45}
